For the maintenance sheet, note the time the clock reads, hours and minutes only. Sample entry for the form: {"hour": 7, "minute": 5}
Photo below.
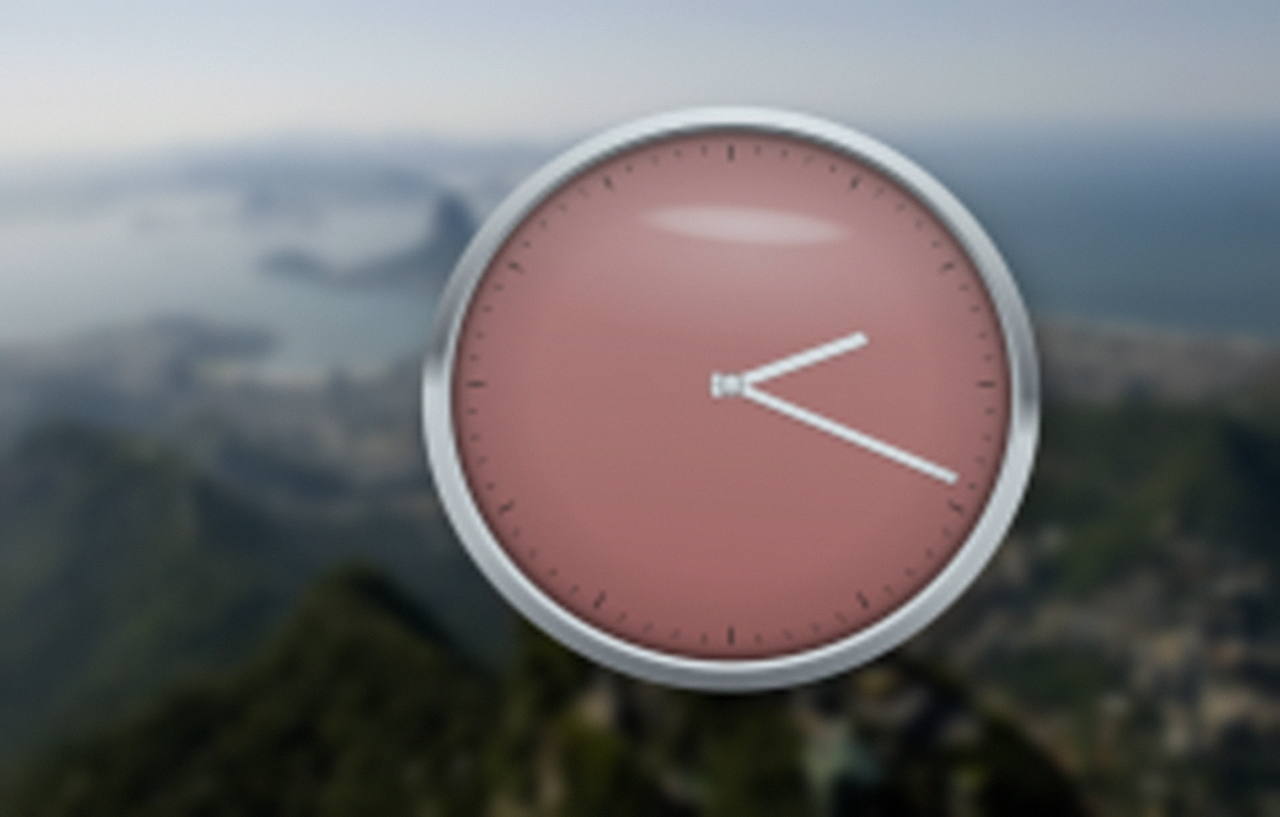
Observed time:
{"hour": 2, "minute": 19}
